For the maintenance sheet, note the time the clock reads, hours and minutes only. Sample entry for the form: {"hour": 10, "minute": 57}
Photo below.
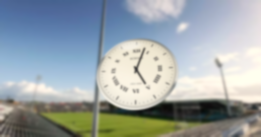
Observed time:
{"hour": 5, "minute": 3}
